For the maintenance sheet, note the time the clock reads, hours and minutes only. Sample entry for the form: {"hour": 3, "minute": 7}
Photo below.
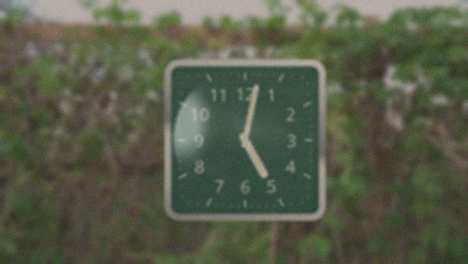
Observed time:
{"hour": 5, "minute": 2}
